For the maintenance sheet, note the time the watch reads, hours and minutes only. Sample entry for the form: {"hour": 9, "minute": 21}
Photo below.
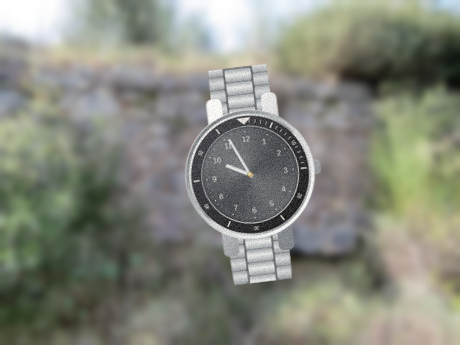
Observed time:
{"hour": 9, "minute": 56}
